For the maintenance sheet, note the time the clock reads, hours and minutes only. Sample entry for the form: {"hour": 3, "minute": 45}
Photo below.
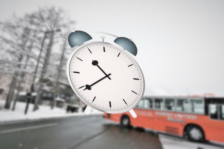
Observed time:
{"hour": 10, "minute": 39}
